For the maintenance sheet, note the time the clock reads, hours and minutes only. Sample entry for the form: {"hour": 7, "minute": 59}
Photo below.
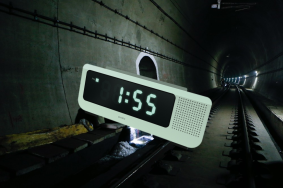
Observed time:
{"hour": 1, "minute": 55}
